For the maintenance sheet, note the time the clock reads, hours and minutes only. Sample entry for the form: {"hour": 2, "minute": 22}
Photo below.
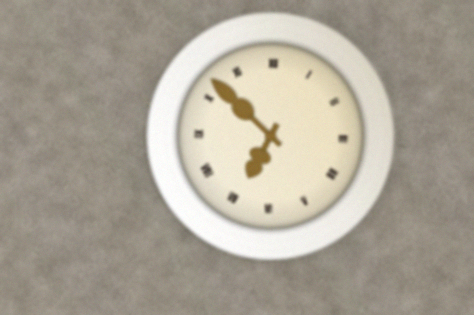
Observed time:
{"hour": 6, "minute": 52}
